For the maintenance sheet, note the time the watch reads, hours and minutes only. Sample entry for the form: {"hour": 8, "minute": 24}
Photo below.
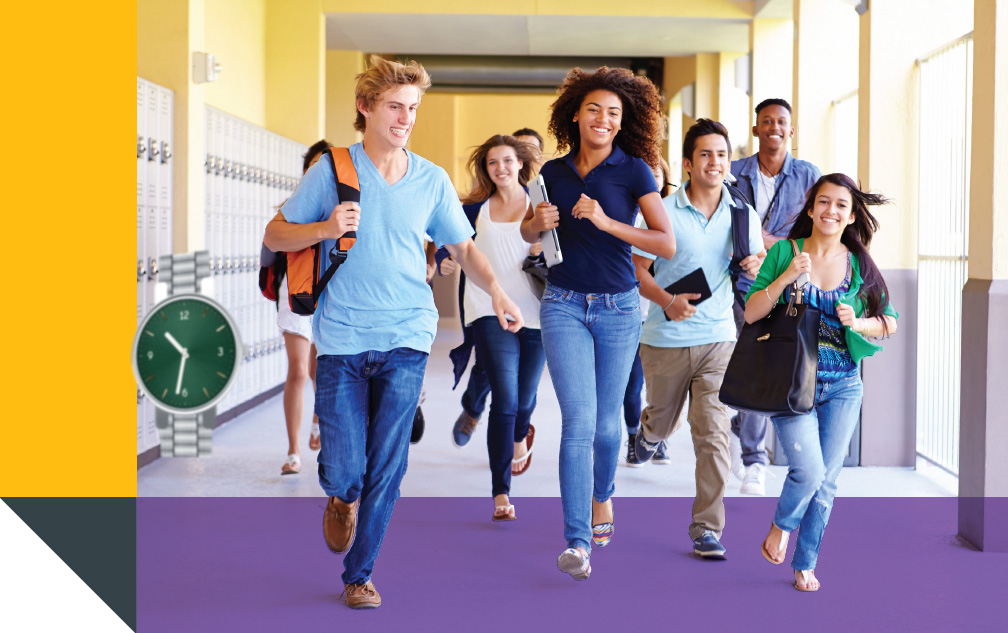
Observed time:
{"hour": 10, "minute": 32}
